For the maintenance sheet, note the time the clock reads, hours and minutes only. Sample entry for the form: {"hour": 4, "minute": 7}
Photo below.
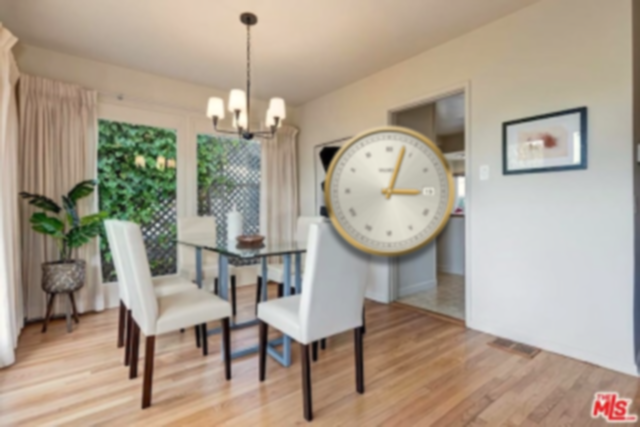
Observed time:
{"hour": 3, "minute": 3}
